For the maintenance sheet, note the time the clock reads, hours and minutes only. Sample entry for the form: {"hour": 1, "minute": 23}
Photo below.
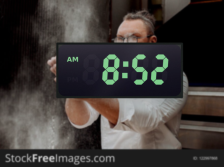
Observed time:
{"hour": 8, "minute": 52}
